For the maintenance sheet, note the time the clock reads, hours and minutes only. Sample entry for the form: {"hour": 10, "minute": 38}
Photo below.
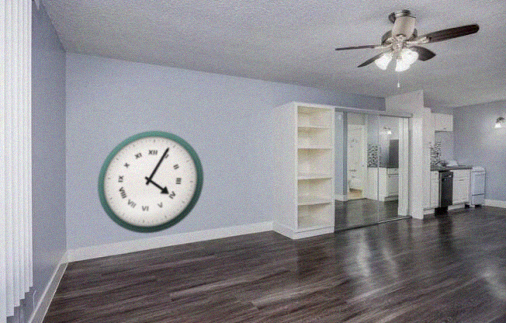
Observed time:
{"hour": 4, "minute": 4}
